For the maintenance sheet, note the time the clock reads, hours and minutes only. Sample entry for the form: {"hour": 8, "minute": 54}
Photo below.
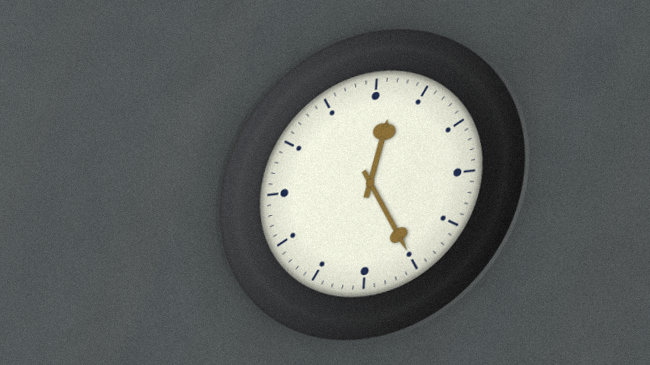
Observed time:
{"hour": 12, "minute": 25}
